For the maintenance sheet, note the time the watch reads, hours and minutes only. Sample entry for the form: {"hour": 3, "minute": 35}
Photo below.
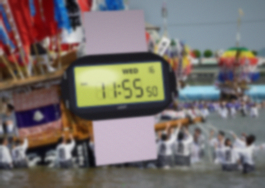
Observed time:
{"hour": 11, "minute": 55}
